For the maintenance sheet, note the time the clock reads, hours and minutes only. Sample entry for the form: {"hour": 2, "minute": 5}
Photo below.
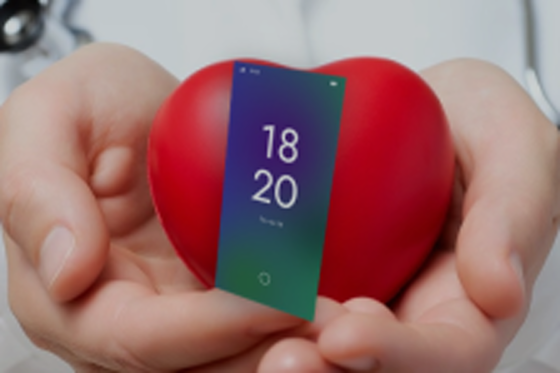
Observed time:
{"hour": 18, "minute": 20}
